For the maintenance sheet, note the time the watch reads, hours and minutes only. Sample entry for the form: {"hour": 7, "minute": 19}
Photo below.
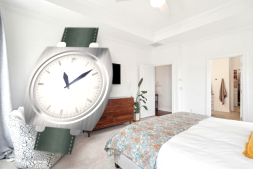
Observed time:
{"hour": 11, "minute": 8}
